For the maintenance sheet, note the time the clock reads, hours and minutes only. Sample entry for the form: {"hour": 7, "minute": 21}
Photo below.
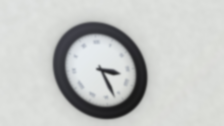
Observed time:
{"hour": 3, "minute": 27}
